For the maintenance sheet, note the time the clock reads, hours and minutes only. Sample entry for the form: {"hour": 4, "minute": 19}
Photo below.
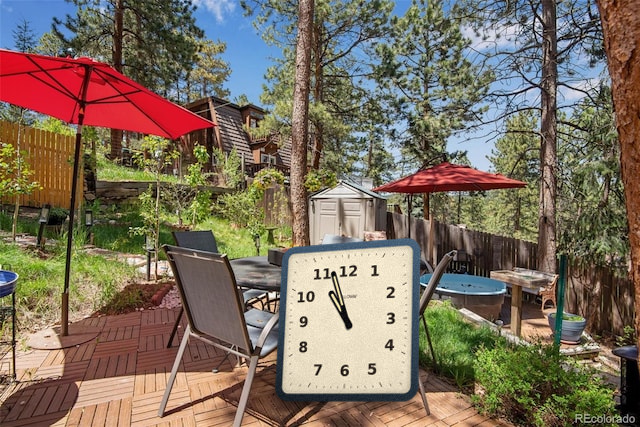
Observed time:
{"hour": 10, "minute": 57}
